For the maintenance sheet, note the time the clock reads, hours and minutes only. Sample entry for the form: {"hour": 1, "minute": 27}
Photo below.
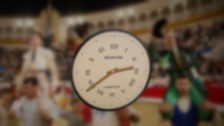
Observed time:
{"hour": 2, "minute": 39}
